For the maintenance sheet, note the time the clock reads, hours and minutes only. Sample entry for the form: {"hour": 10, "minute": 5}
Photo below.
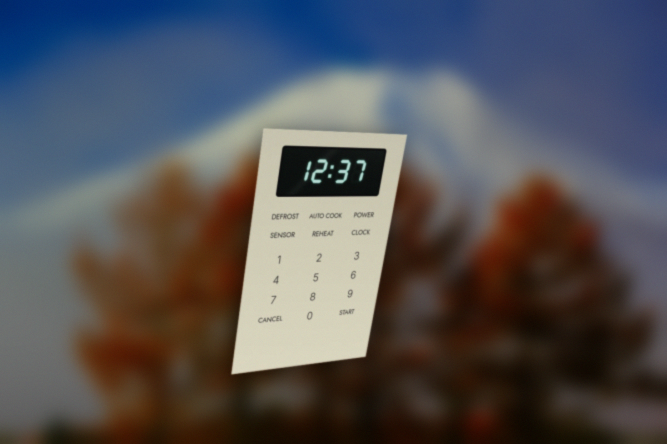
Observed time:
{"hour": 12, "minute": 37}
